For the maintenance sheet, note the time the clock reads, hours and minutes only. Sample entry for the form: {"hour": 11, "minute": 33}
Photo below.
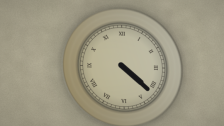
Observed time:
{"hour": 4, "minute": 22}
